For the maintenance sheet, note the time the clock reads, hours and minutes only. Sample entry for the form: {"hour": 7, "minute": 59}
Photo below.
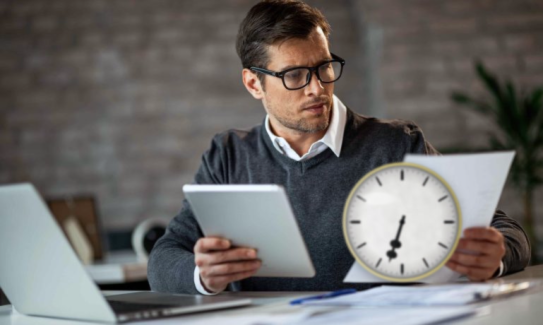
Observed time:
{"hour": 6, "minute": 33}
